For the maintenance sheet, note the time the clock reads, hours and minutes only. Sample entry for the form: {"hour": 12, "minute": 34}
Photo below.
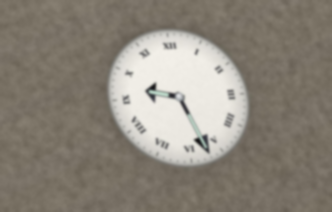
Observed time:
{"hour": 9, "minute": 27}
